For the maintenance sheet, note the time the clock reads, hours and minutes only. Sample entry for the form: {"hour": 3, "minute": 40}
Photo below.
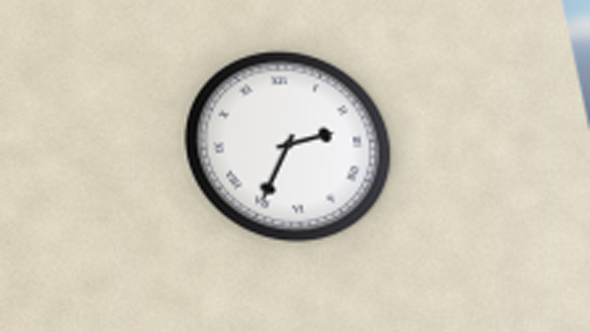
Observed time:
{"hour": 2, "minute": 35}
